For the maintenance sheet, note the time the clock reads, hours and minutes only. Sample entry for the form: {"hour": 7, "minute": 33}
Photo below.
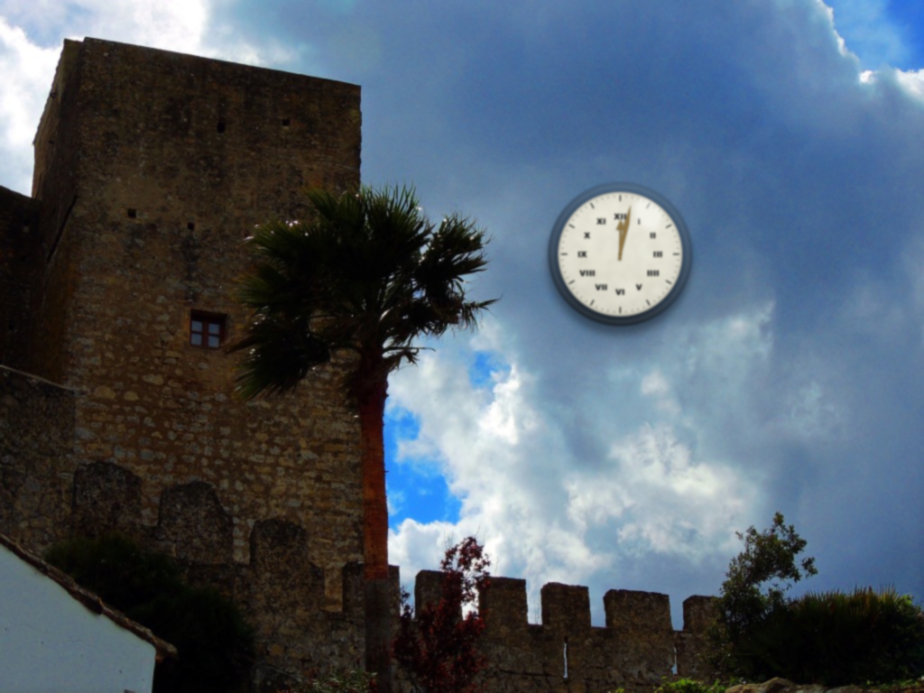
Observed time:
{"hour": 12, "minute": 2}
